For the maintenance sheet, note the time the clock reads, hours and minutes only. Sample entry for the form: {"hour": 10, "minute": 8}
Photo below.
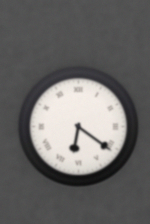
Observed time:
{"hour": 6, "minute": 21}
